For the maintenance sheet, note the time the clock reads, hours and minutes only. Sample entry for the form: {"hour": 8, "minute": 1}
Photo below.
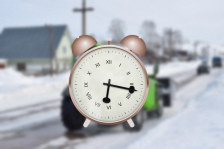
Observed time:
{"hour": 6, "minute": 17}
